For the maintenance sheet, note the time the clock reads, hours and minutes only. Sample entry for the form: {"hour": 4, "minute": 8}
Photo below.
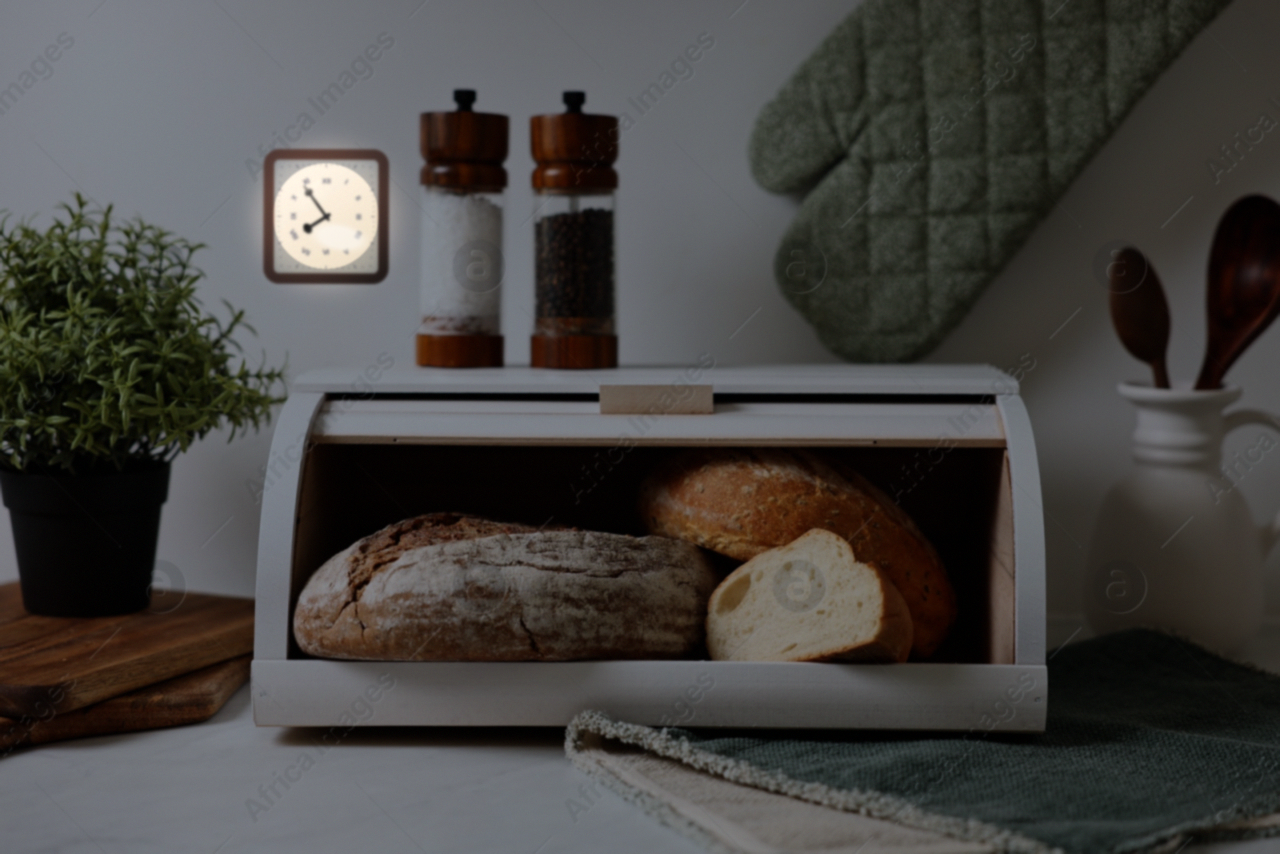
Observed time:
{"hour": 7, "minute": 54}
